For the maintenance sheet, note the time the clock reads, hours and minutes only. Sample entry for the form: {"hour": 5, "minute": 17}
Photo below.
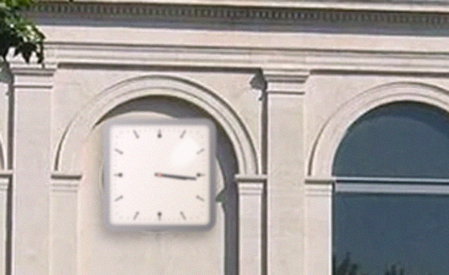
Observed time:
{"hour": 3, "minute": 16}
